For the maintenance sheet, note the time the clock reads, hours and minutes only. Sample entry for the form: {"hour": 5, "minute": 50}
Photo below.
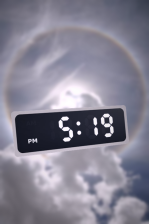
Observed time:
{"hour": 5, "minute": 19}
